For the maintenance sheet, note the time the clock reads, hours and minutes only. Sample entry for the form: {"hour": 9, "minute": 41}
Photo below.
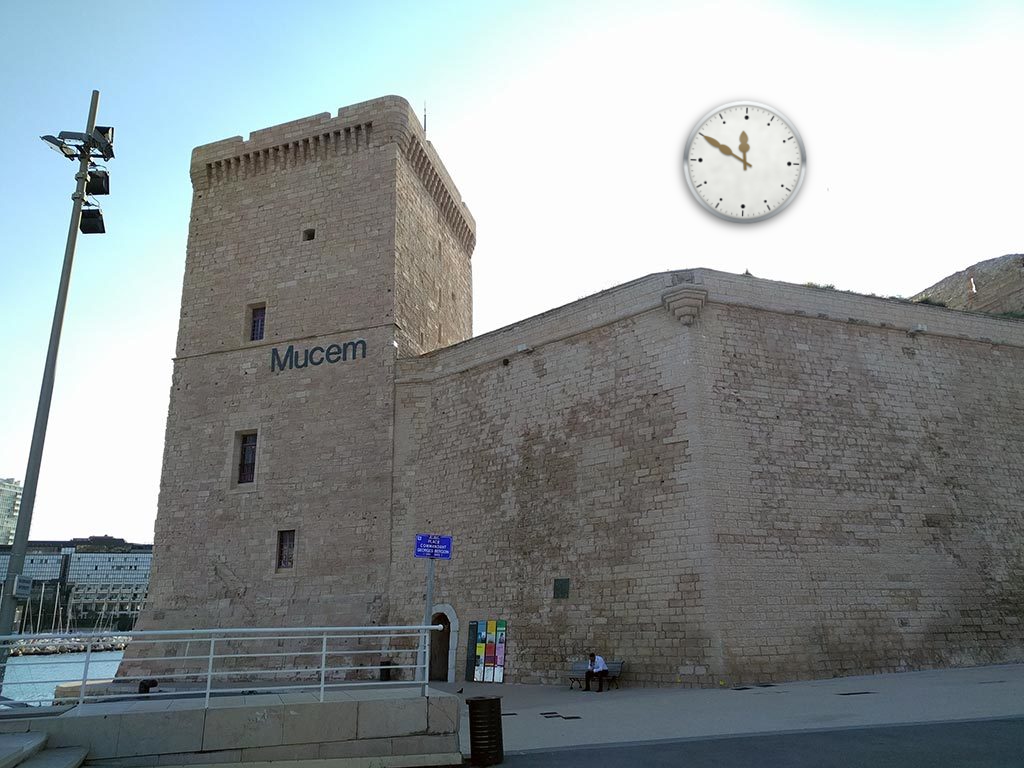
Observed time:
{"hour": 11, "minute": 50}
